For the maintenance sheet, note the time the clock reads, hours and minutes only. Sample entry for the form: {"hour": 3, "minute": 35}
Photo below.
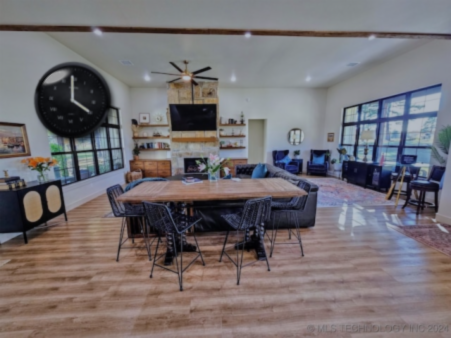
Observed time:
{"hour": 3, "minute": 59}
